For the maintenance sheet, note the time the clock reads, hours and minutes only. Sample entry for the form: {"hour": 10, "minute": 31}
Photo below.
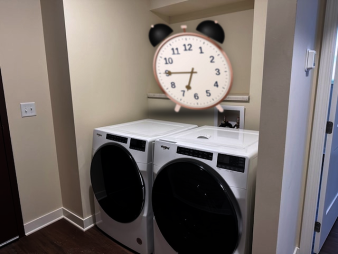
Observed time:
{"hour": 6, "minute": 45}
